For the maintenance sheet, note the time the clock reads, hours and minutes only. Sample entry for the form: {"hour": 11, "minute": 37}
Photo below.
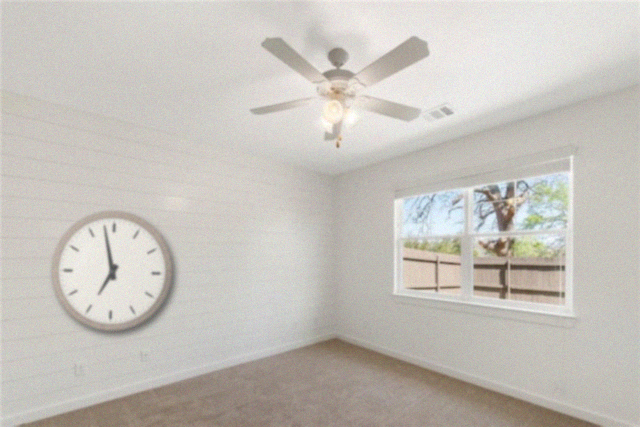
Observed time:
{"hour": 6, "minute": 58}
